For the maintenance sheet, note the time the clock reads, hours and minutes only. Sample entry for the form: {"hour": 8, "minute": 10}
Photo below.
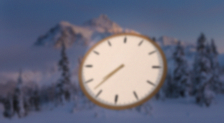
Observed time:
{"hour": 7, "minute": 37}
